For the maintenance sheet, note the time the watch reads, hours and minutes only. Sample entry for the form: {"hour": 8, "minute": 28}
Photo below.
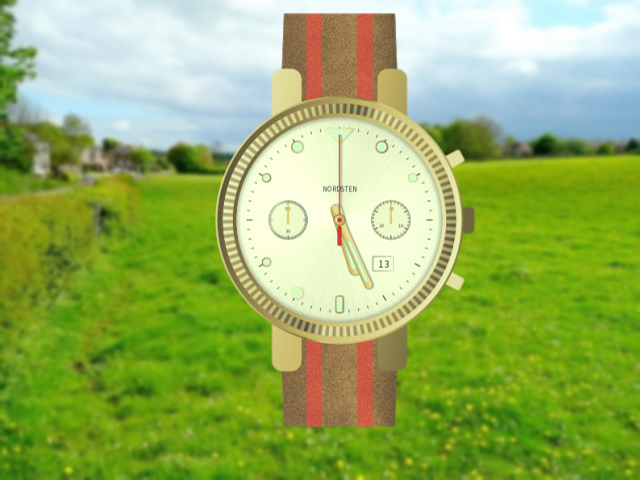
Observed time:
{"hour": 5, "minute": 26}
